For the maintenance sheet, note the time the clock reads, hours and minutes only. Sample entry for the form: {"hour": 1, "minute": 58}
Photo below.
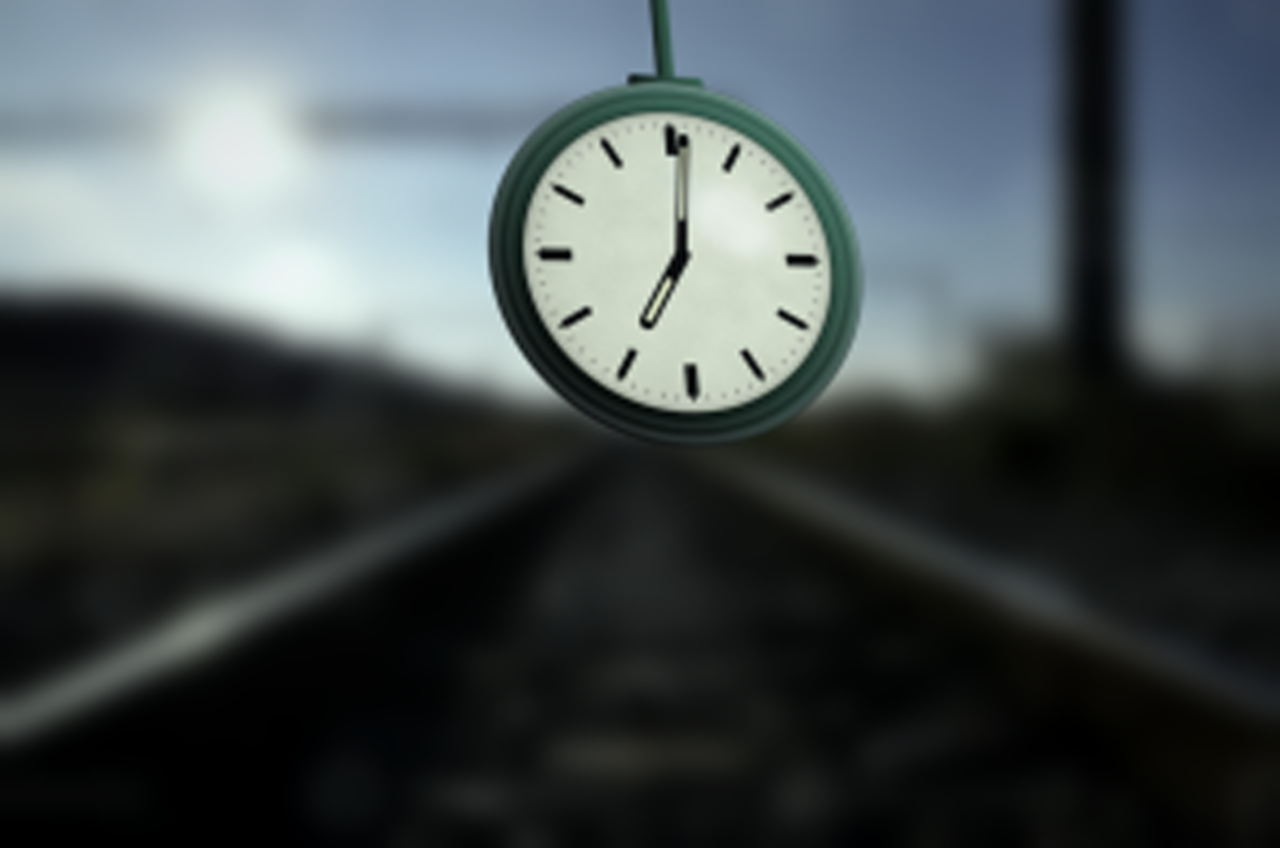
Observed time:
{"hour": 7, "minute": 1}
